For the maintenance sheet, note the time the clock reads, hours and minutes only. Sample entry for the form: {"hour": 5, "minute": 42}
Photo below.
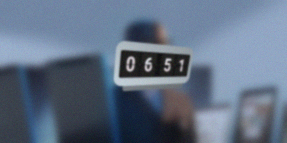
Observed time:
{"hour": 6, "minute": 51}
